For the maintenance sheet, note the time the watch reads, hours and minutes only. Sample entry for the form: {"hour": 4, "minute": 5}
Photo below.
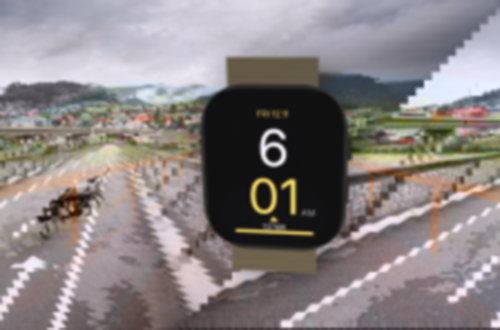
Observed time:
{"hour": 6, "minute": 1}
